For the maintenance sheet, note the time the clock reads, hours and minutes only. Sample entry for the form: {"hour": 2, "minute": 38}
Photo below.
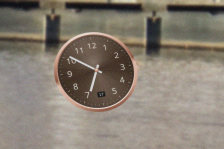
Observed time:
{"hour": 6, "minute": 51}
